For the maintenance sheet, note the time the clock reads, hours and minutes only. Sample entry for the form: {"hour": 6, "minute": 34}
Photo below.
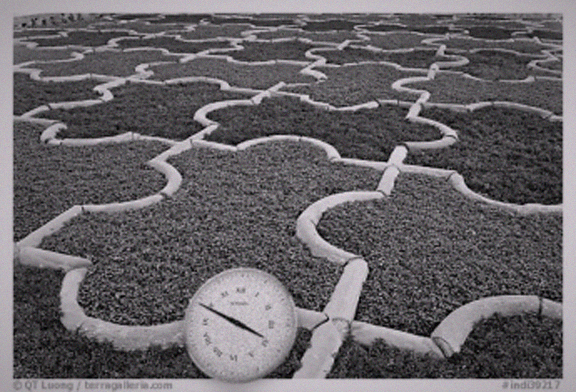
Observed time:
{"hour": 3, "minute": 49}
